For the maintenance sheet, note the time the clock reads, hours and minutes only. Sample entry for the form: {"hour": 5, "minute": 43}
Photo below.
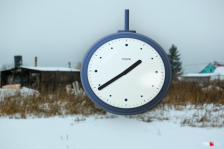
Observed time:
{"hour": 1, "minute": 39}
